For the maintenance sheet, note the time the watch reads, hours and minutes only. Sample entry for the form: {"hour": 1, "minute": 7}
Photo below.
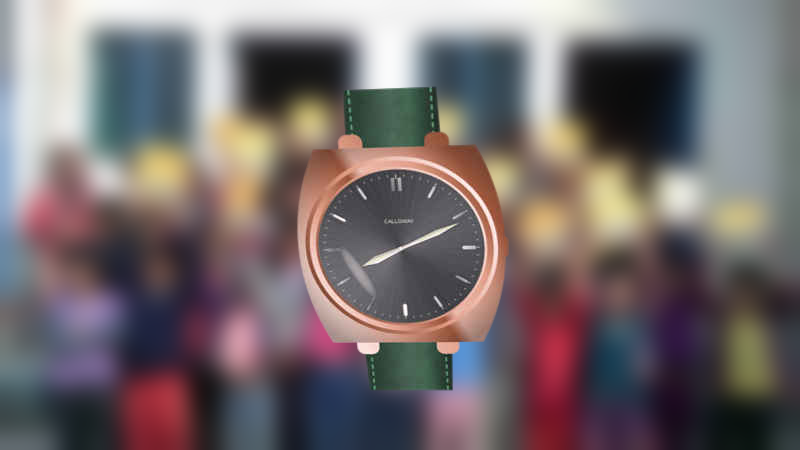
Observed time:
{"hour": 8, "minute": 11}
